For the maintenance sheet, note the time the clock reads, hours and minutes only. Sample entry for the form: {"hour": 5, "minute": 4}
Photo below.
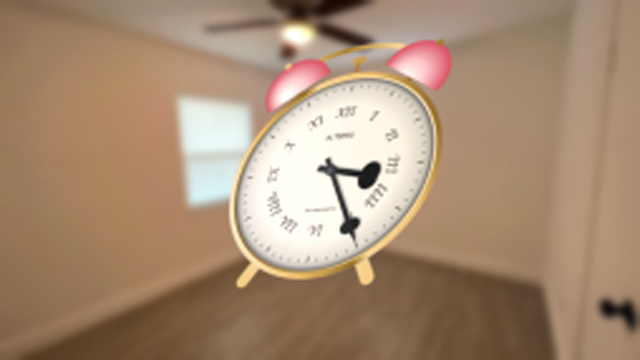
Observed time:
{"hour": 3, "minute": 25}
